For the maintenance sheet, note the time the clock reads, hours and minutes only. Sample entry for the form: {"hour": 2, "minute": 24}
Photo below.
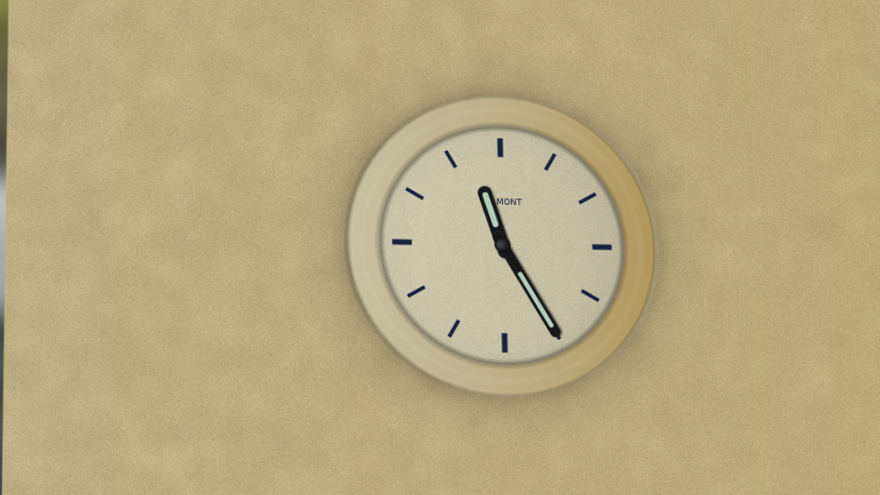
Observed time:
{"hour": 11, "minute": 25}
